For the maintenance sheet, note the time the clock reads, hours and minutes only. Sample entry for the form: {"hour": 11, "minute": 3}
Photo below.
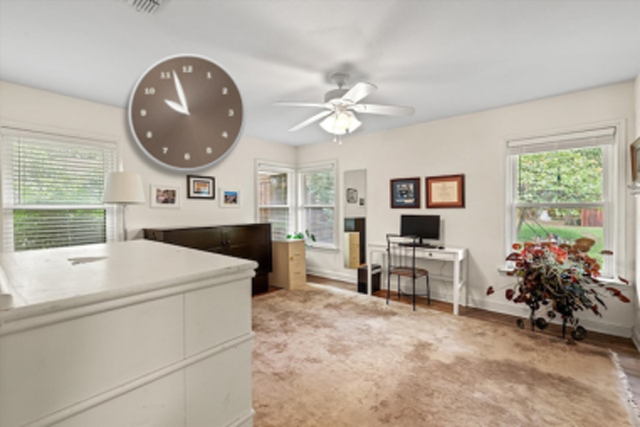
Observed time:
{"hour": 9, "minute": 57}
